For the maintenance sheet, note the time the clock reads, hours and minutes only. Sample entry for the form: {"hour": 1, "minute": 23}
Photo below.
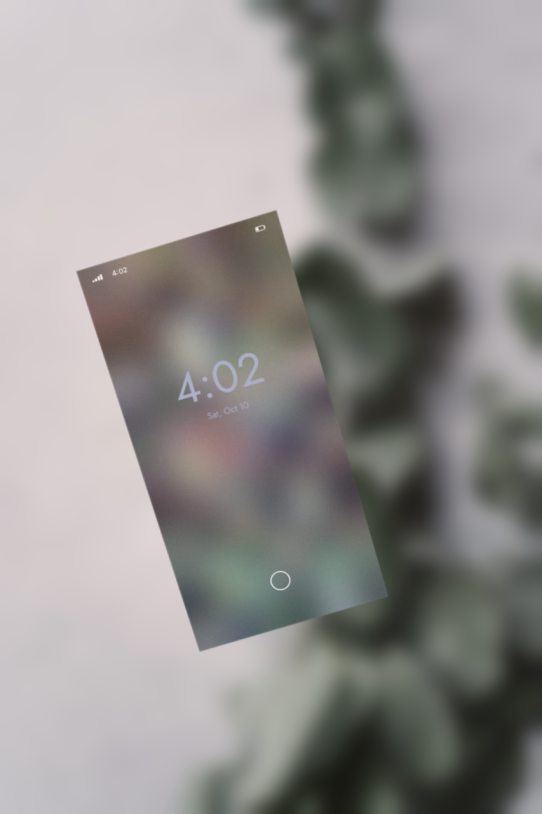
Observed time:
{"hour": 4, "minute": 2}
